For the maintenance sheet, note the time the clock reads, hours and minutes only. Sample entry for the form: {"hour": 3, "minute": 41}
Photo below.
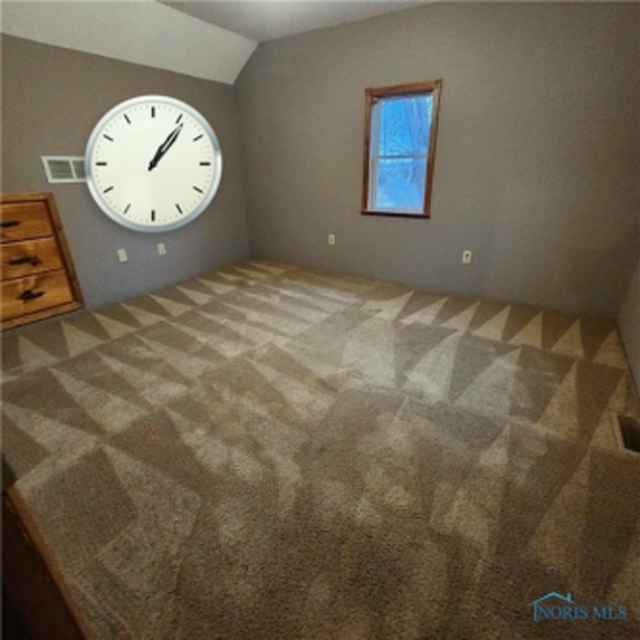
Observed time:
{"hour": 1, "minute": 6}
